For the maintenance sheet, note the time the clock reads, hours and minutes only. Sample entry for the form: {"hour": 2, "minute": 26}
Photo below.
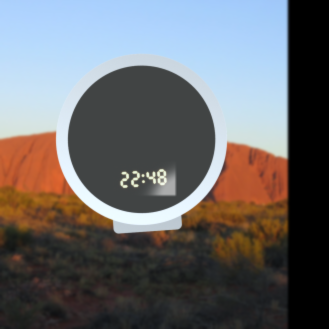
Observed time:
{"hour": 22, "minute": 48}
